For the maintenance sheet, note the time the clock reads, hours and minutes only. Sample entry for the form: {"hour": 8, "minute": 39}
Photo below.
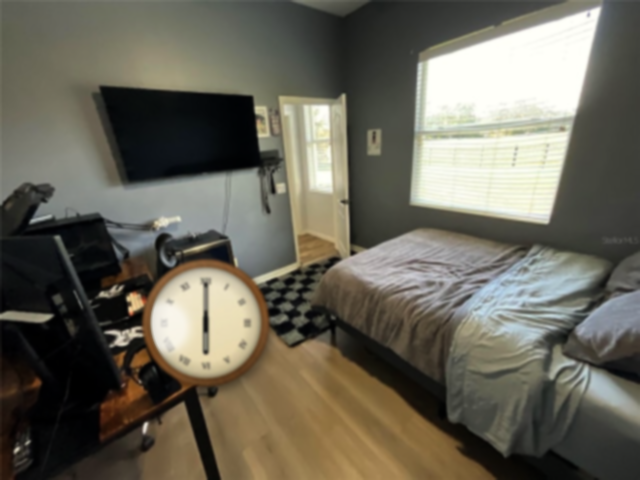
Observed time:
{"hour": 6, "minute": 0}
